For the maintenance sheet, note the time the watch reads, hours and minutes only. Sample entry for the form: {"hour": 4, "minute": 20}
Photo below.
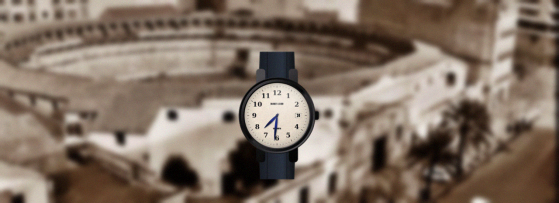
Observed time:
{"hour": 7, "minute": 31}
